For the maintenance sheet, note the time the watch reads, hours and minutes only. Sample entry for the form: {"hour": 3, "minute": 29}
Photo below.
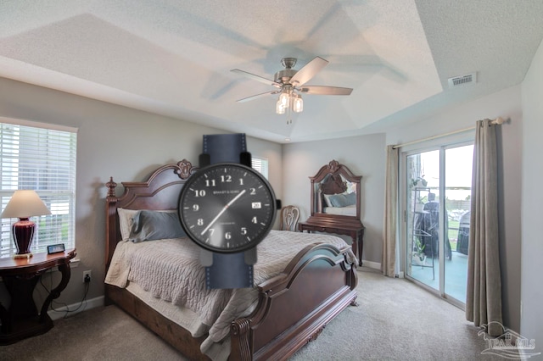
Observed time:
{"hour": 1, "minute": 37}
